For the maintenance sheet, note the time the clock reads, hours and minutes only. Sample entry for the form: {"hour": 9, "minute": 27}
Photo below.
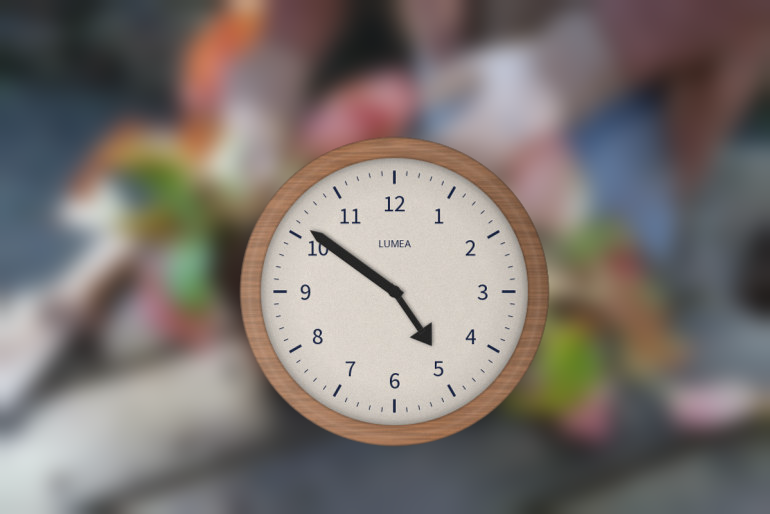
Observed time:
{"hour": 4, "minute": 51}
